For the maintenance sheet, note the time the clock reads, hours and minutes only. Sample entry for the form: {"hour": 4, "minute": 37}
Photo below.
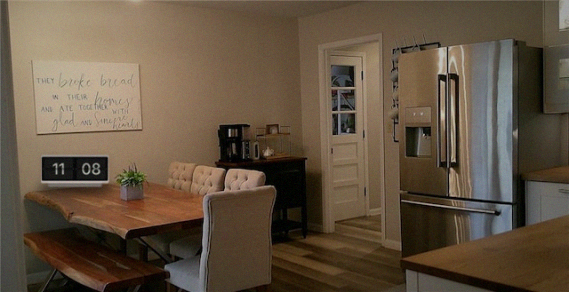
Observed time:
{"hour": 11, "minute": 8}
